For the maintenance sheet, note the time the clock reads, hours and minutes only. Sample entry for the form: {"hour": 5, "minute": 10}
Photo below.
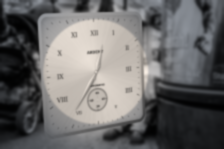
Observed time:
{"hour": 12, "minute": 36}
